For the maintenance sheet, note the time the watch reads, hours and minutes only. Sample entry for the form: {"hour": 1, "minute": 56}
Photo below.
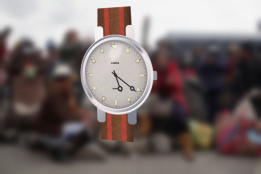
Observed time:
{"hour": 5, "minute": 21}
